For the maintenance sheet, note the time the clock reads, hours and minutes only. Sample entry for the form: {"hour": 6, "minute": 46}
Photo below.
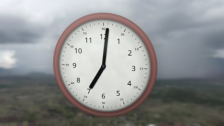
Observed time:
{"hour": 7, "minute": 1}
